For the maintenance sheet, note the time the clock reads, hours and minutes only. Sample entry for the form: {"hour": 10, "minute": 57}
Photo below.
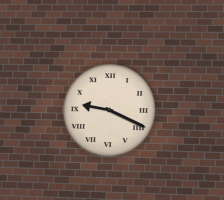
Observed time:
{"hour": 9, "minute": 19}
